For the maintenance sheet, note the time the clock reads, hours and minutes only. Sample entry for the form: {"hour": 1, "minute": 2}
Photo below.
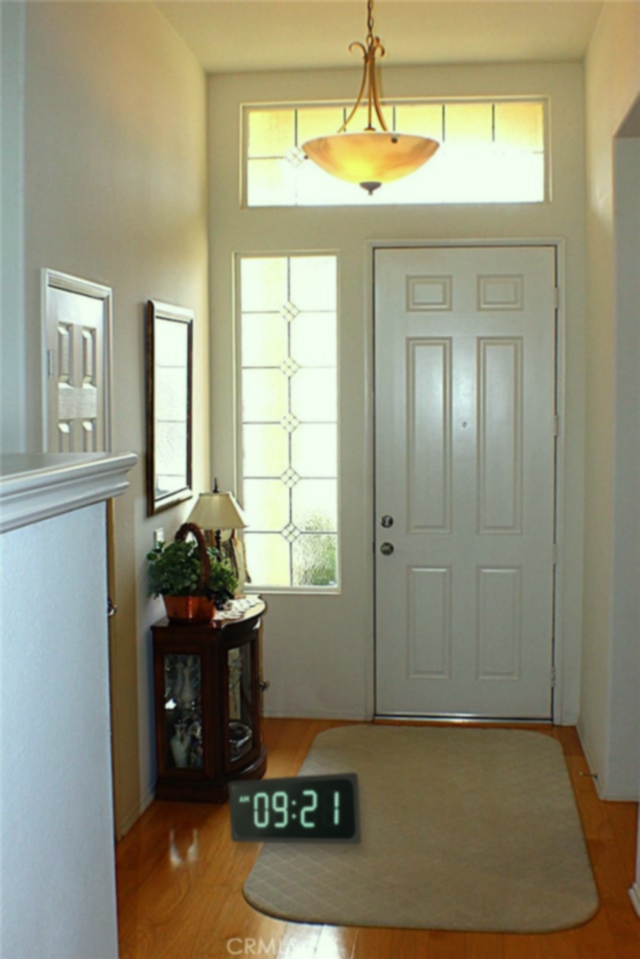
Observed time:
{"hour": 9, "minute": 21}
